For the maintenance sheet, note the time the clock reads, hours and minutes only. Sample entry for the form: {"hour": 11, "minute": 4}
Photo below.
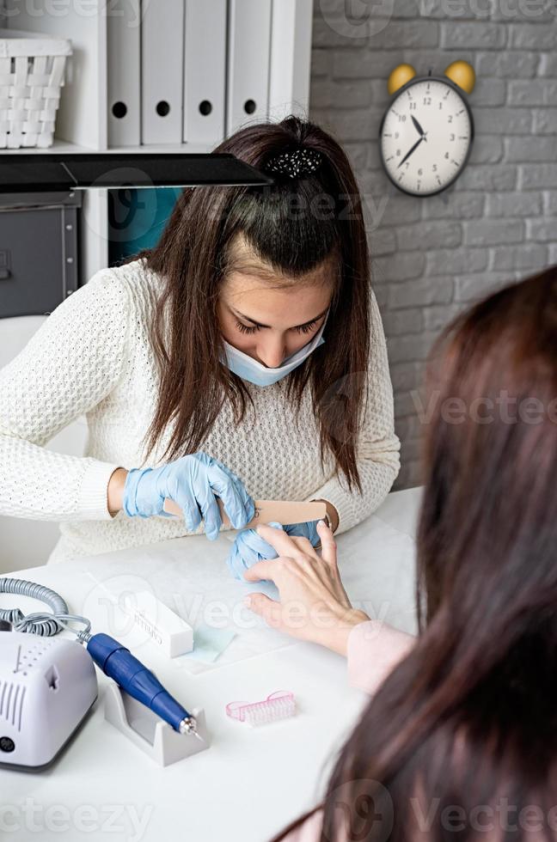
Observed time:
{"hour": 10, "minute": 37}
